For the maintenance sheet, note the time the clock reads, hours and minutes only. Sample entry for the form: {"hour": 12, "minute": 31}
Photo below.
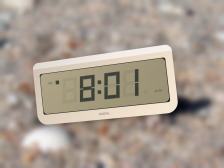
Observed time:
{"hour": 8, "minute": 1}
